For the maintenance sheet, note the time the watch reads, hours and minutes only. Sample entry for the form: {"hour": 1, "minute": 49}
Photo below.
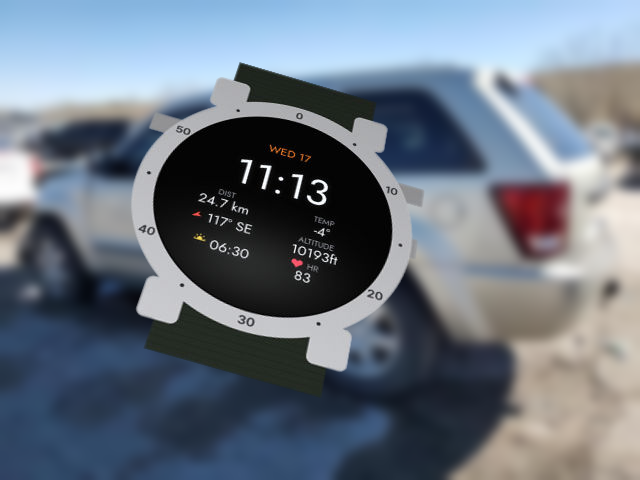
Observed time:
{"hour": 11, "minute": 13}
